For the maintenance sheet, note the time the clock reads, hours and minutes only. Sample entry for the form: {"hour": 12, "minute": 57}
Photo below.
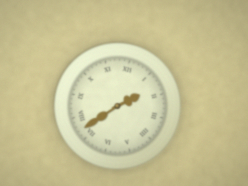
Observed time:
{"hour": 1, "minute": 37}
